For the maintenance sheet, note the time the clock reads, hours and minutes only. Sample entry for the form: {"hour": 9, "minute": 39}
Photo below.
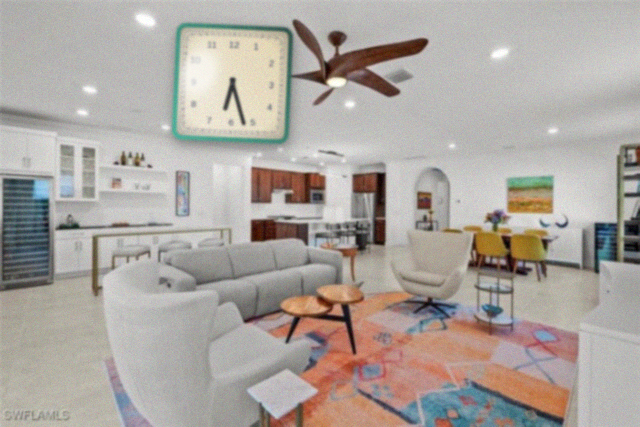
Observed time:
{"hour": 6, "minute": 27}
